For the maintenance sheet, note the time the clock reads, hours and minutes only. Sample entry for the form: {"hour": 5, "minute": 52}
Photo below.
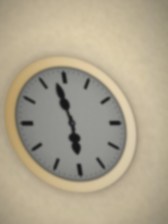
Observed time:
{"hour": 5, "minute": 58}
